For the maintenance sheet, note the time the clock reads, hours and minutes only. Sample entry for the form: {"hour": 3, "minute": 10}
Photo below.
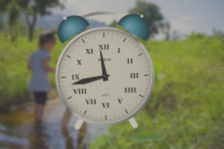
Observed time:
{"hour": 11, "minute": 43}
